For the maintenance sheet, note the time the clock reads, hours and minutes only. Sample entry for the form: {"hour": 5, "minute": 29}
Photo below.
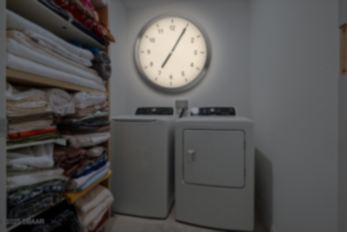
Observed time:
{"hour": 7, "minute": 5}
